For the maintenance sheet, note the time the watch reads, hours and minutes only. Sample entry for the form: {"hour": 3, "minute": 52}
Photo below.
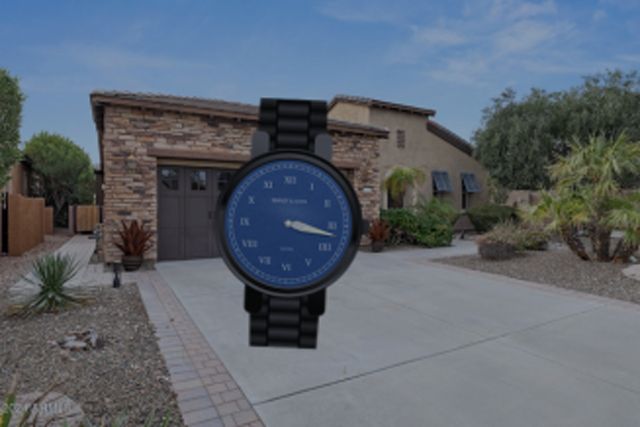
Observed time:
{"hour": 3, "minute": 17}
